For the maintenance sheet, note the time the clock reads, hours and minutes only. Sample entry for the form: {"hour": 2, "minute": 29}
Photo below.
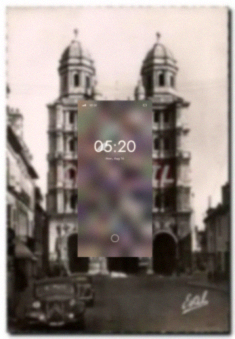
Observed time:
{"hour": 5, "minute": 20}
